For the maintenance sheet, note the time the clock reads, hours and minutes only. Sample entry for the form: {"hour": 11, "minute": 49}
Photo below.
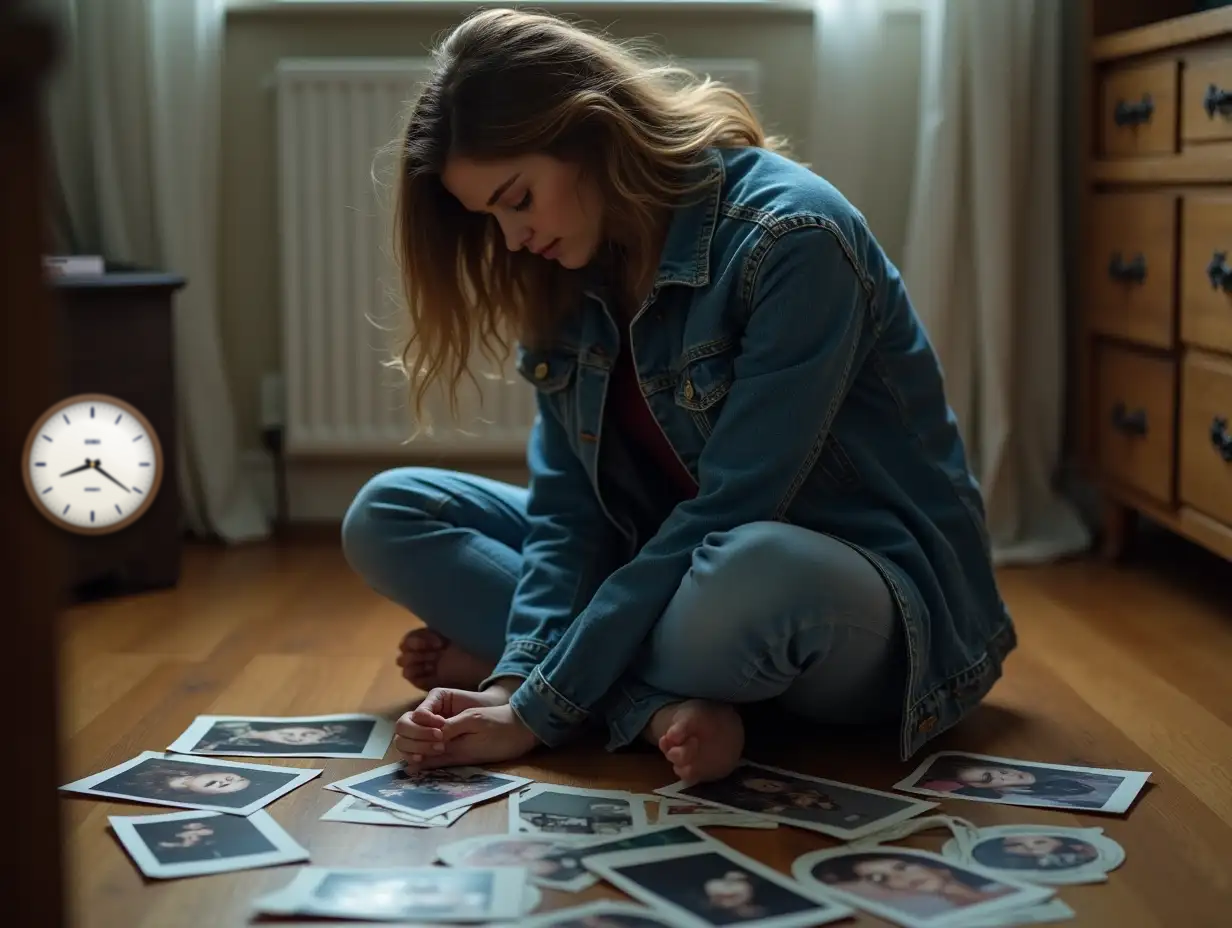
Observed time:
{"hour": 8, "minute": 21}
